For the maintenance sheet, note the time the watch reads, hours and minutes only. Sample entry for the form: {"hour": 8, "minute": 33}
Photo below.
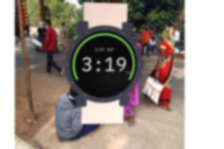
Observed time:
{"hour": 3, "minute": 19}
